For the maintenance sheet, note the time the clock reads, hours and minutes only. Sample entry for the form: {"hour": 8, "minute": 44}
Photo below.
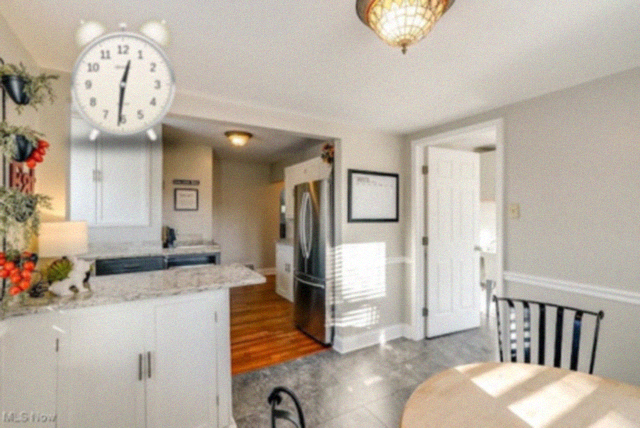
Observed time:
{"hour": 12, "minute": 31}
